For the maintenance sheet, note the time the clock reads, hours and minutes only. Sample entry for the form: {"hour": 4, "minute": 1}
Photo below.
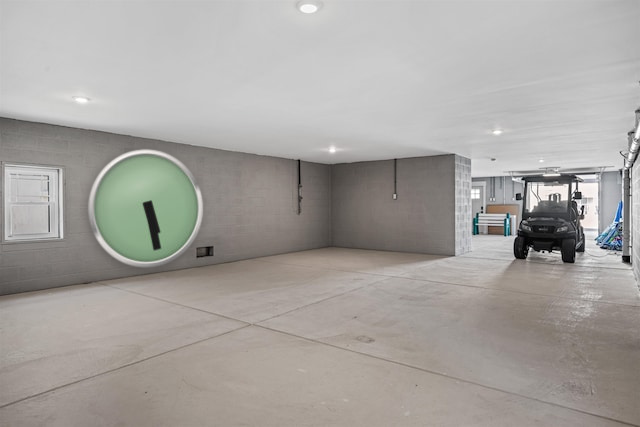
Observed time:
{"hour": 5, "minute": 28}
